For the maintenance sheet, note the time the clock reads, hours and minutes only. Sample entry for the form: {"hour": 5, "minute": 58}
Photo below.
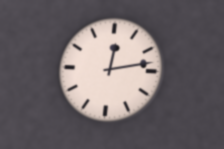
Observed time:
{"hour": 12, "minute": 13}
